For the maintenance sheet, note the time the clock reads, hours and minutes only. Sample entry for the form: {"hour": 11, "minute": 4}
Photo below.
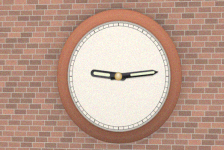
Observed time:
{"hour": 9, "minute": 14}
